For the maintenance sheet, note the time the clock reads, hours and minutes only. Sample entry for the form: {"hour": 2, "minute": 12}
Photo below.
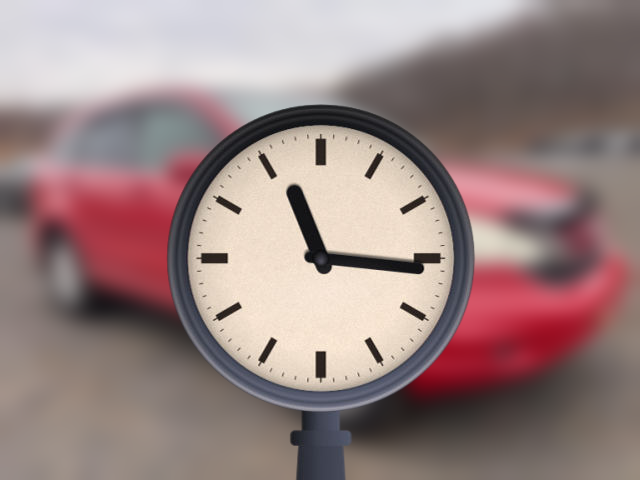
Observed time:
{"hour": 11, "minute": 16}
